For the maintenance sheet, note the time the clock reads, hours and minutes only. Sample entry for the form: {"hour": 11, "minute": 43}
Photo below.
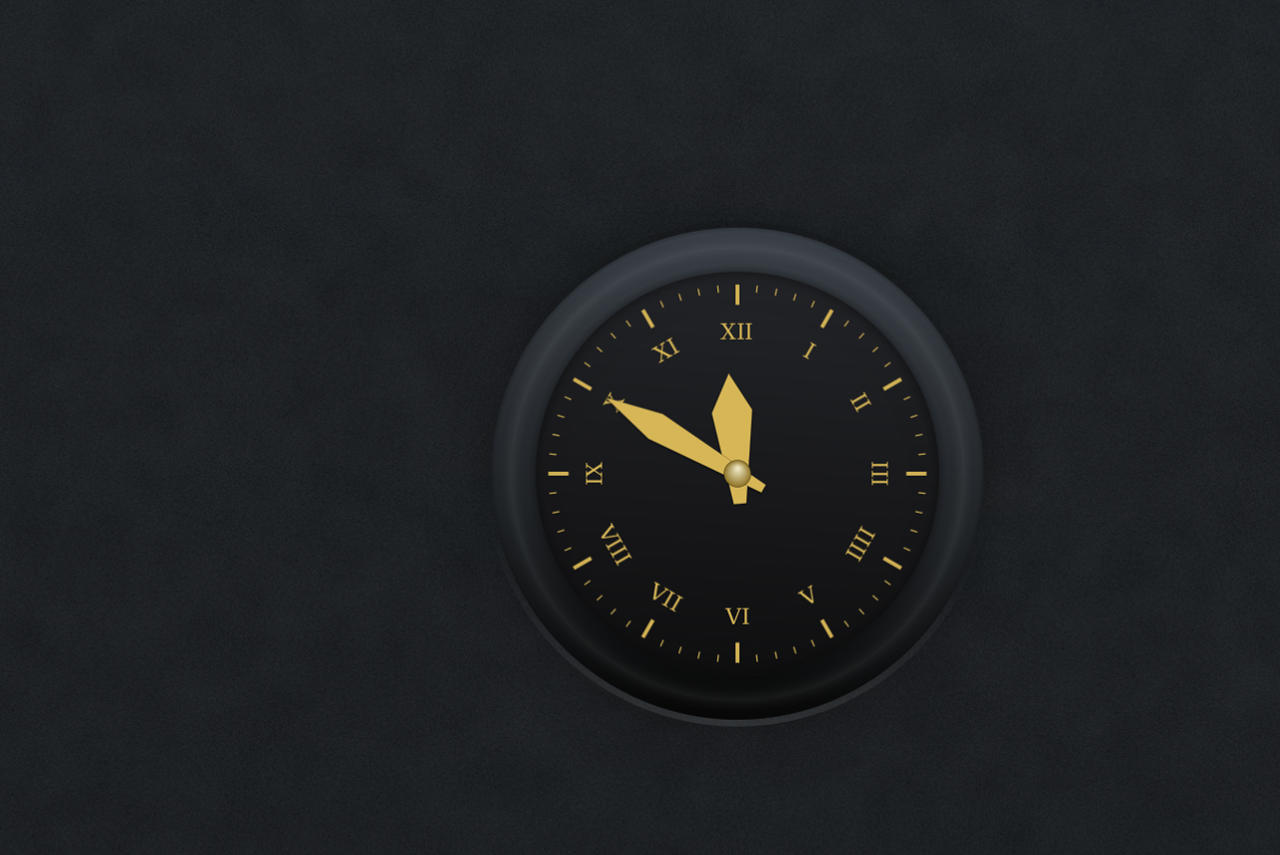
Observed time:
{"hour": 11, "minute": 50}
